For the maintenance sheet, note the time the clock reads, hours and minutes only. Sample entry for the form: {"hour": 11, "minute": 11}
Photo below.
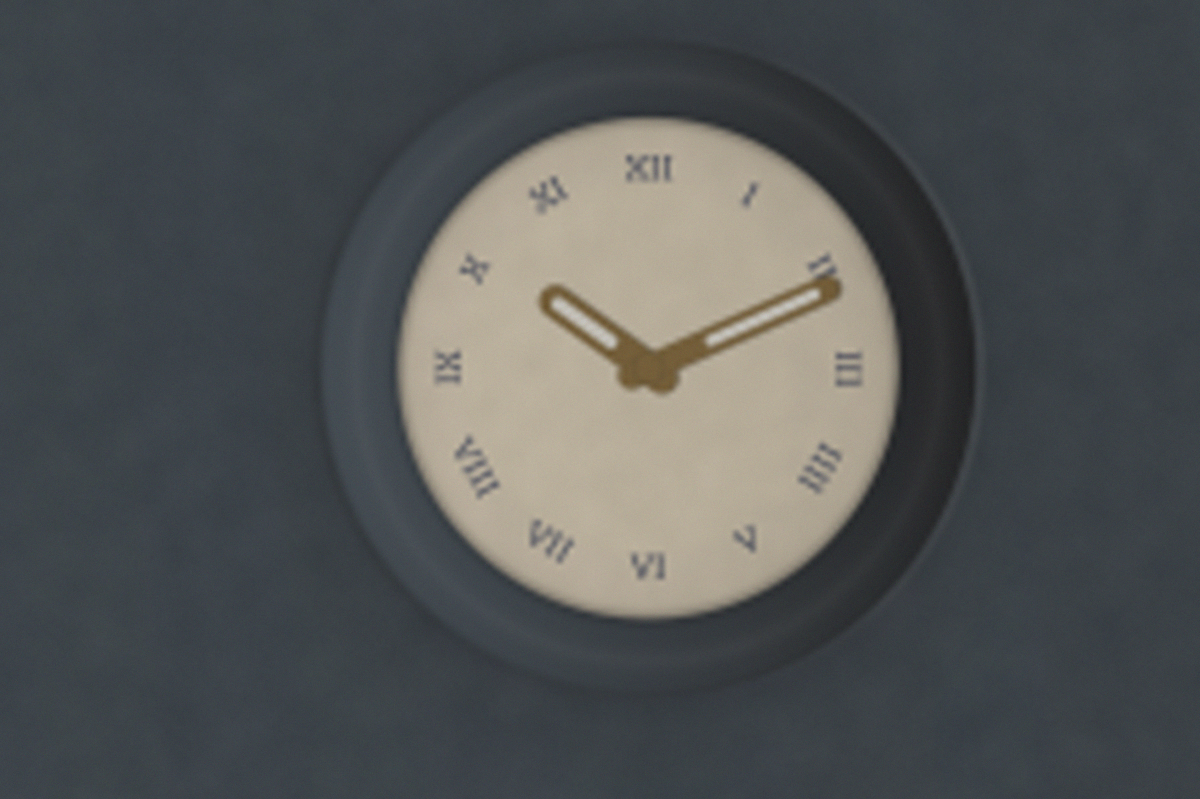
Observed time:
{"hour": 10, "minute": 11}
